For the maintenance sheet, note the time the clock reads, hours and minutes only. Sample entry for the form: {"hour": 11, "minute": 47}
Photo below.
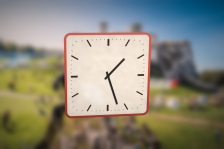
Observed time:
{"hour": 1, "minute": 27}
